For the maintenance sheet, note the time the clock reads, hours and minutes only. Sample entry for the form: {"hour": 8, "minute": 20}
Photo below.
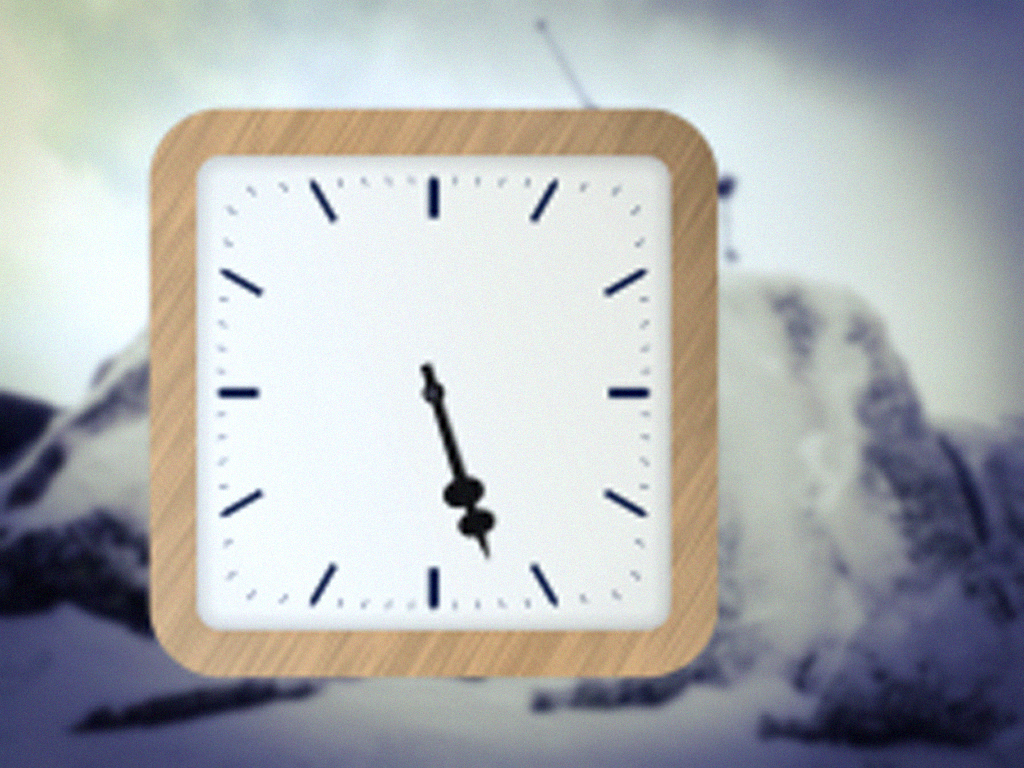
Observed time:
{"hour": 5, "minute": 27}
